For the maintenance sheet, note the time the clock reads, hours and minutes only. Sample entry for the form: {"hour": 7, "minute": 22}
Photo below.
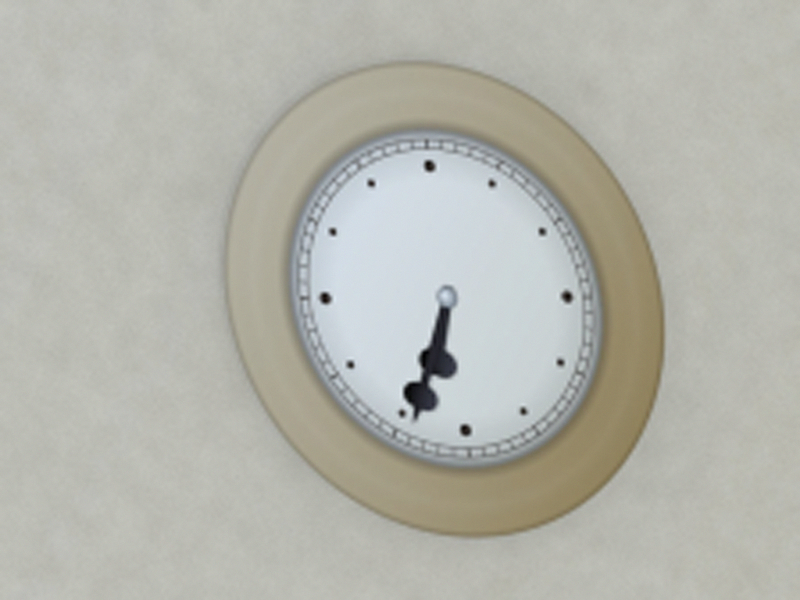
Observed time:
{"hour": 6, "minute": 34}
